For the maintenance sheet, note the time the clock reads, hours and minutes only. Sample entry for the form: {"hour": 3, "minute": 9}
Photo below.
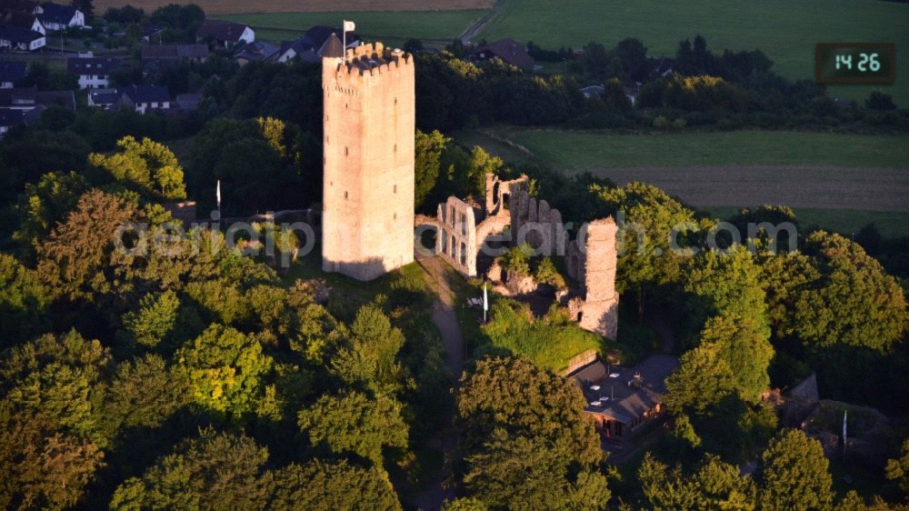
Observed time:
{"hour": 14, "minute": 26}
